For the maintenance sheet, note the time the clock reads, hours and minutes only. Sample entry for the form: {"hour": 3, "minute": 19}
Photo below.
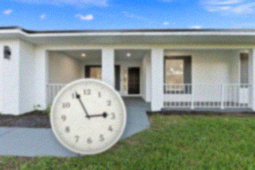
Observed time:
{"hour": 2, "minute": 56}
